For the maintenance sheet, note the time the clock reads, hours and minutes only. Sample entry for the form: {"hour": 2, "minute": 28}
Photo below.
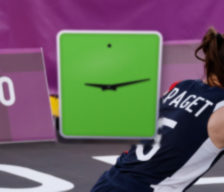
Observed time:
{"hour": 9, "minute": 13}
